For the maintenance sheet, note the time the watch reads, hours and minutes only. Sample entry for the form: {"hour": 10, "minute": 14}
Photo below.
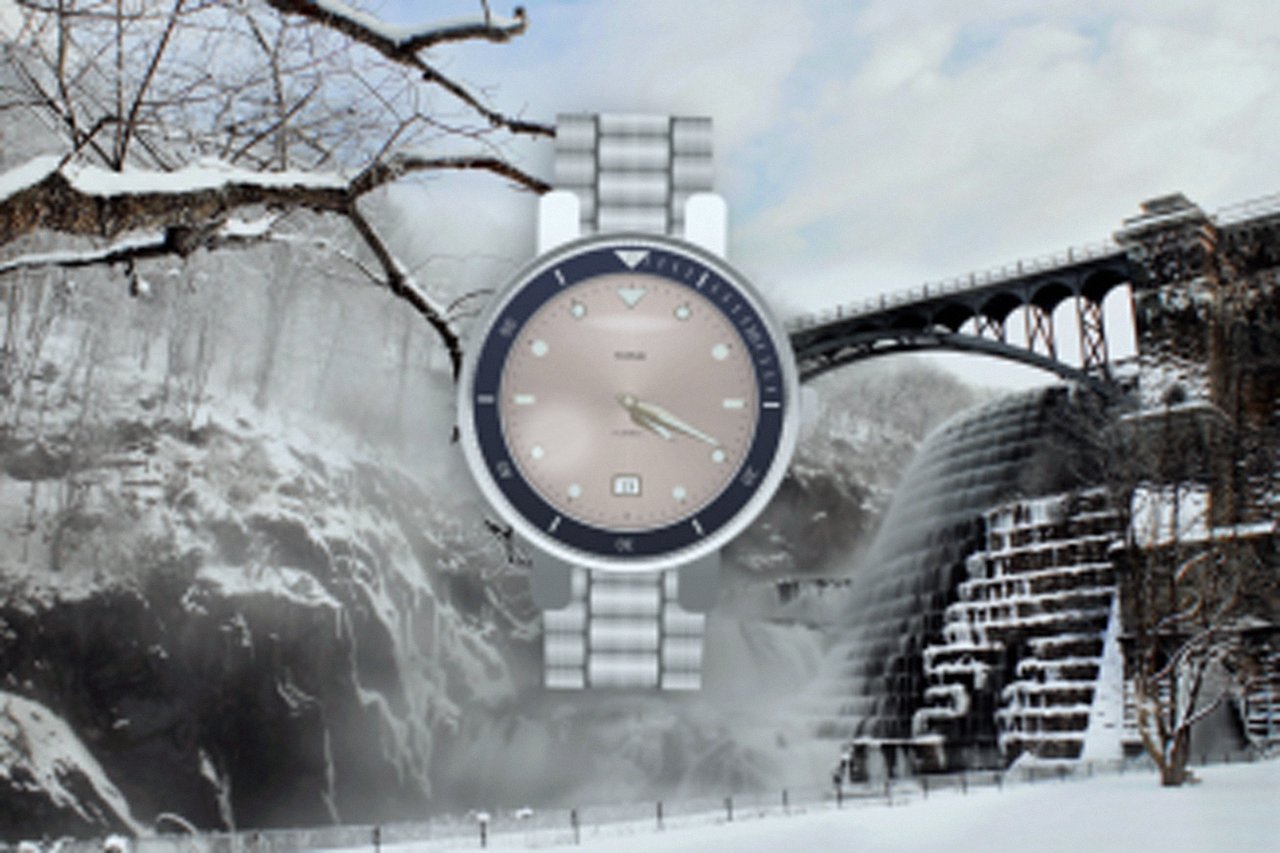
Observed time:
{"hour": 4, "minute": 19}
